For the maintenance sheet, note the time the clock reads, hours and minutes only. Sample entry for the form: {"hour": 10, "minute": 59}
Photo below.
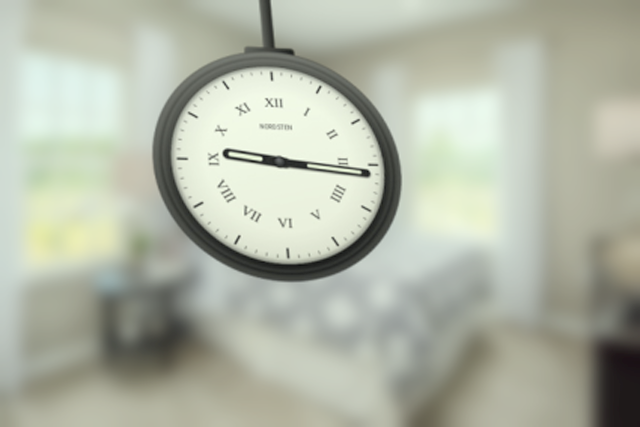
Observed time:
{"hour": 9, "minute": 16}
